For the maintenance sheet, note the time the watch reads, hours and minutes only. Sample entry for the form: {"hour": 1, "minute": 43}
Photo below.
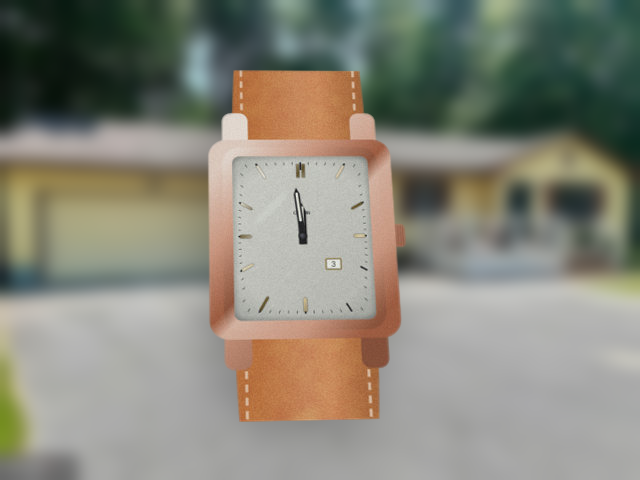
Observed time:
{"hour": 11, "minute": 59}
